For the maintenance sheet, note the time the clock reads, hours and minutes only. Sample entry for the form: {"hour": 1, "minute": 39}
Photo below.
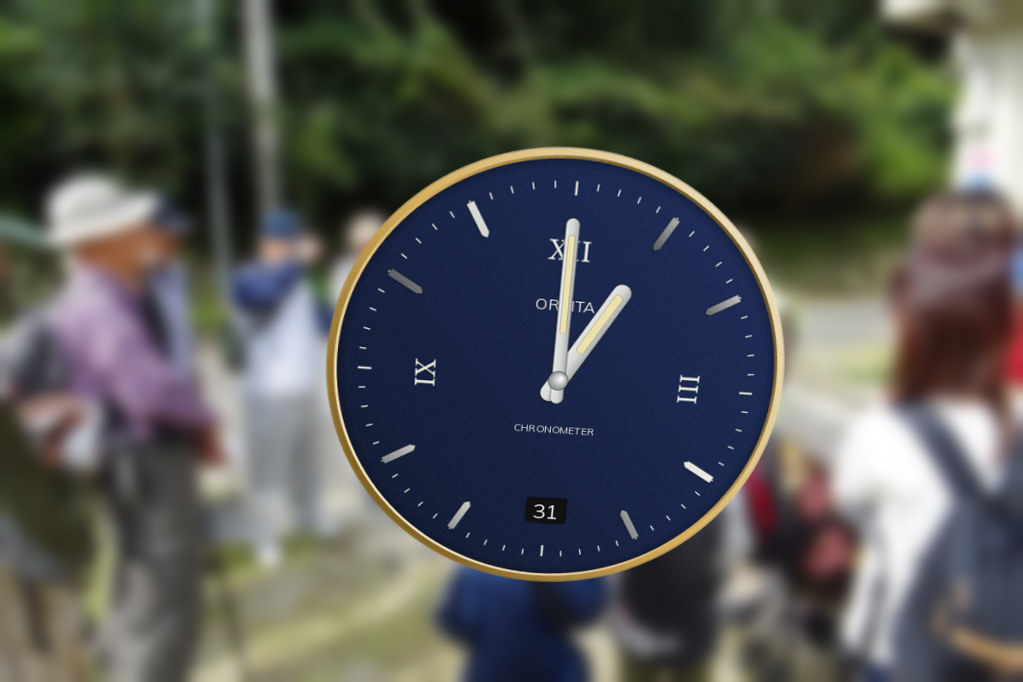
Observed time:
{"hour": 1, "minute": 0}
